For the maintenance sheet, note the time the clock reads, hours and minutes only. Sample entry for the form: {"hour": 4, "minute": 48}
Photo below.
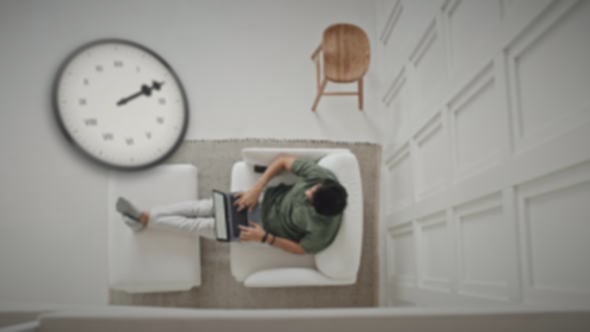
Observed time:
{"hour": 2, "minute": 11}
